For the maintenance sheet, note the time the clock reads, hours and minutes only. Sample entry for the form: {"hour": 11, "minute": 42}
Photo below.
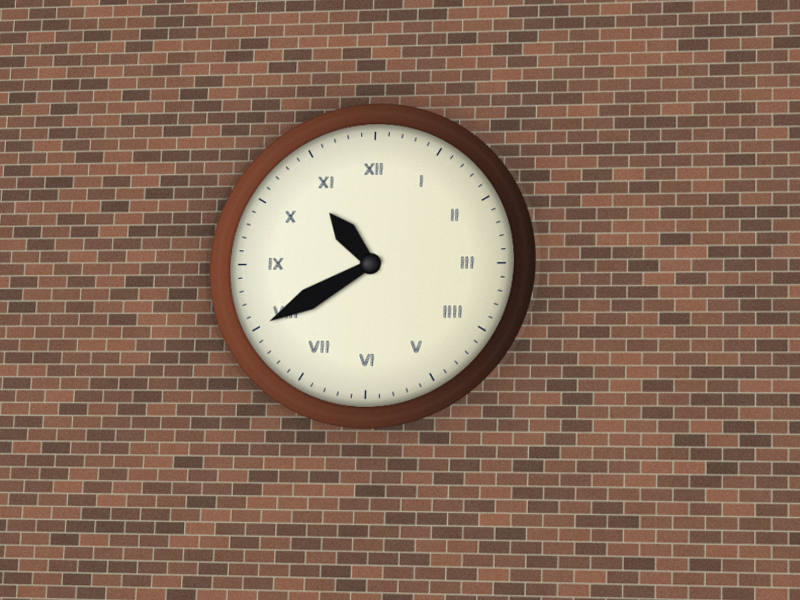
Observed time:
{"hour": 10, "minute": 40}
